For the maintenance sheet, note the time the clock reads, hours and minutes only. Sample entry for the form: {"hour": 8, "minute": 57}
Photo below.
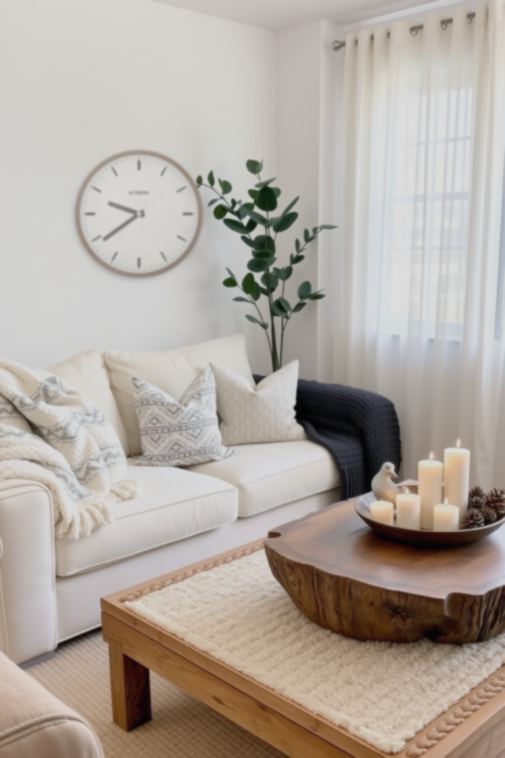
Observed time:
{"hour": 9, "minute": 39}
